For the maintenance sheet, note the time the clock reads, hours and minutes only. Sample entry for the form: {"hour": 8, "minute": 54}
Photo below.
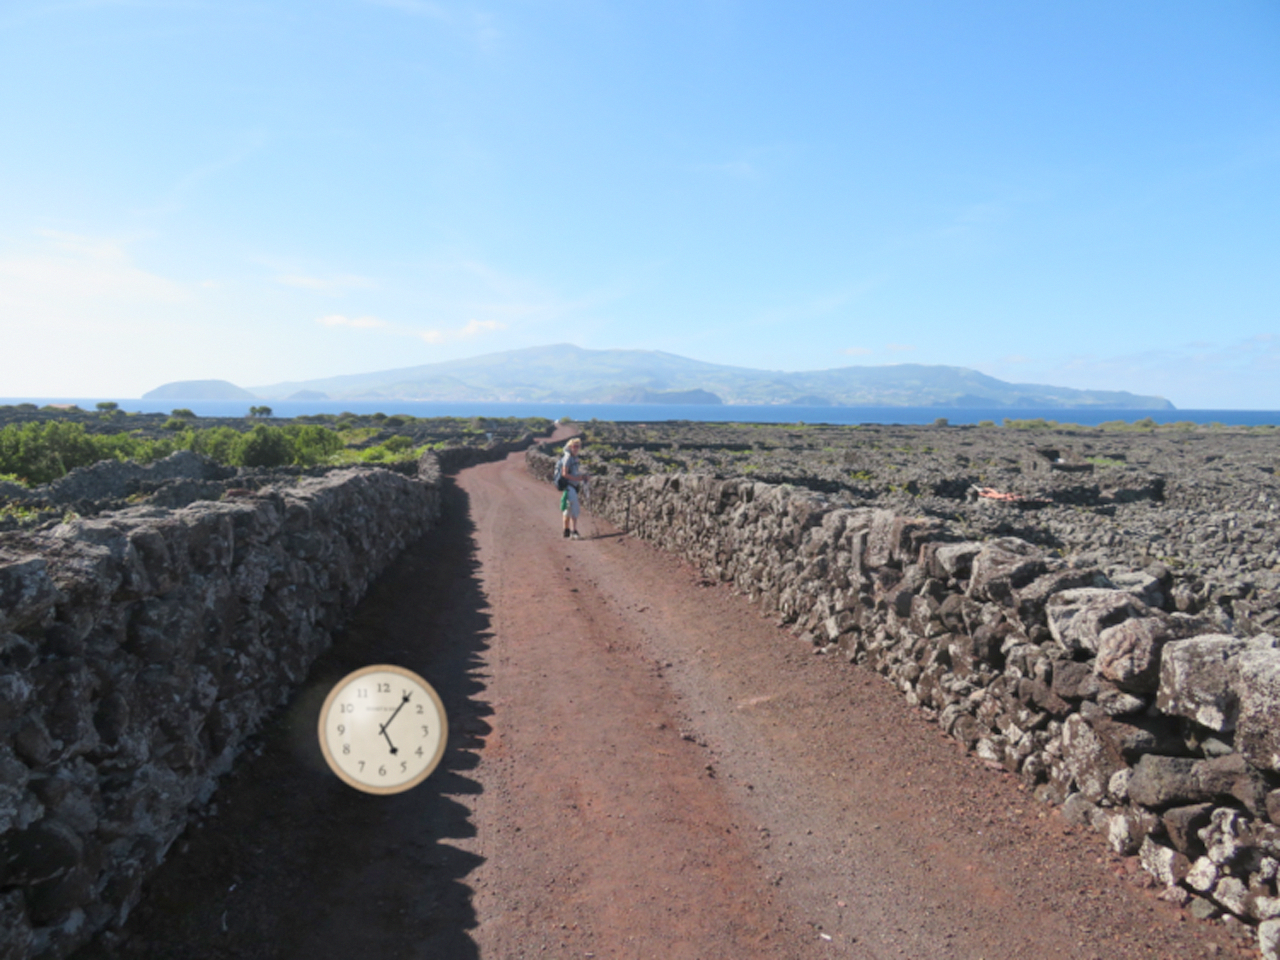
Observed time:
{"hour": 5, "minute": 6}
